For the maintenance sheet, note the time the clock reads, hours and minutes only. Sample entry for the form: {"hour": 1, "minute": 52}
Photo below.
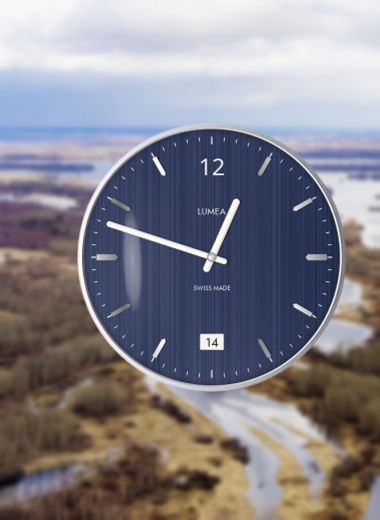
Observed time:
{"hour": 12, "minute": 48}
